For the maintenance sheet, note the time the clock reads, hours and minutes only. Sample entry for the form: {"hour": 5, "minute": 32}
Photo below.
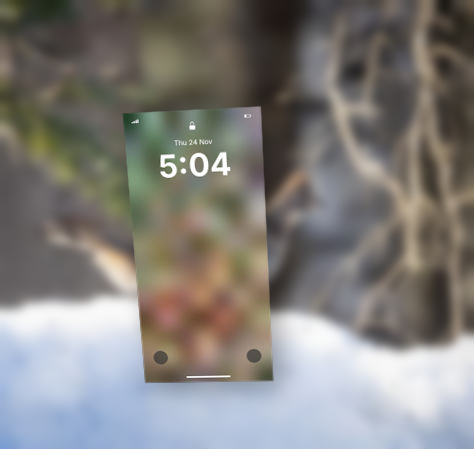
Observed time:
{"hour": 5, "minute": 4}
